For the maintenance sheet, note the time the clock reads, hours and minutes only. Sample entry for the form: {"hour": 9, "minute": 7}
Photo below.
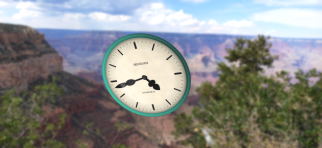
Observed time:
{"hour": 4, "minute": 43}
